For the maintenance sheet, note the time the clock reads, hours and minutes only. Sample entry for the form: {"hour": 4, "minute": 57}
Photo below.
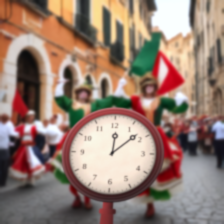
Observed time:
{"hour": 12, "minute": 8}
